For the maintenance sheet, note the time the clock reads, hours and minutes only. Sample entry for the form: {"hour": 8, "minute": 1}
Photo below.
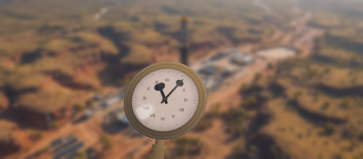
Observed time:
{"hour": 11, "minute": 6}
